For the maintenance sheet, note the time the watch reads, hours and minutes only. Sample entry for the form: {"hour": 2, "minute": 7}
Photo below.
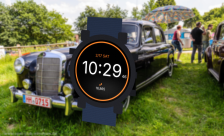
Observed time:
{"hour": 10, "minute": 29}
